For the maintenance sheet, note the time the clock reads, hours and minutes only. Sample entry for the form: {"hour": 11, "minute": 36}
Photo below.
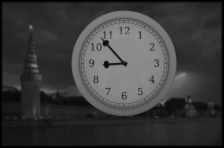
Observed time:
{"hour": 8, "minute": 53}
